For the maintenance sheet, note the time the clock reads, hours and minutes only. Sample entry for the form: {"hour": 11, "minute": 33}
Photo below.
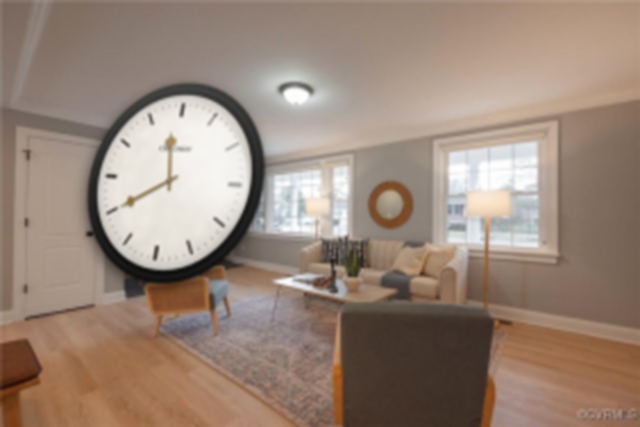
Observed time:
{"hour": 11, "minute": 40}
